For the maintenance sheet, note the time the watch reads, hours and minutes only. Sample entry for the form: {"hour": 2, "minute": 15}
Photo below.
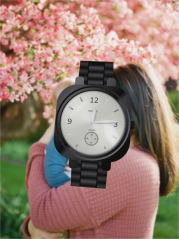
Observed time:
{"hour": 12, "minute": 14}
